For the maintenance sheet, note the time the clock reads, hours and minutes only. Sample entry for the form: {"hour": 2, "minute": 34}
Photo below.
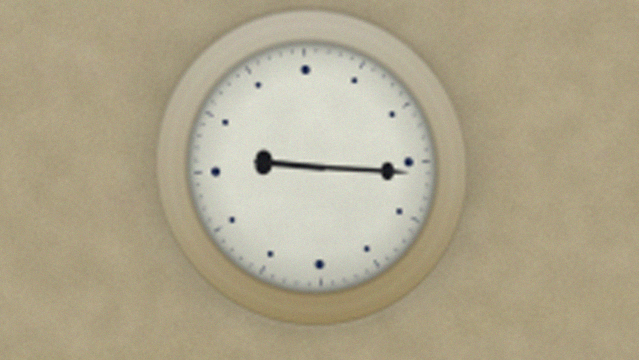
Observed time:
{"hour": 9, "minute": 16}
